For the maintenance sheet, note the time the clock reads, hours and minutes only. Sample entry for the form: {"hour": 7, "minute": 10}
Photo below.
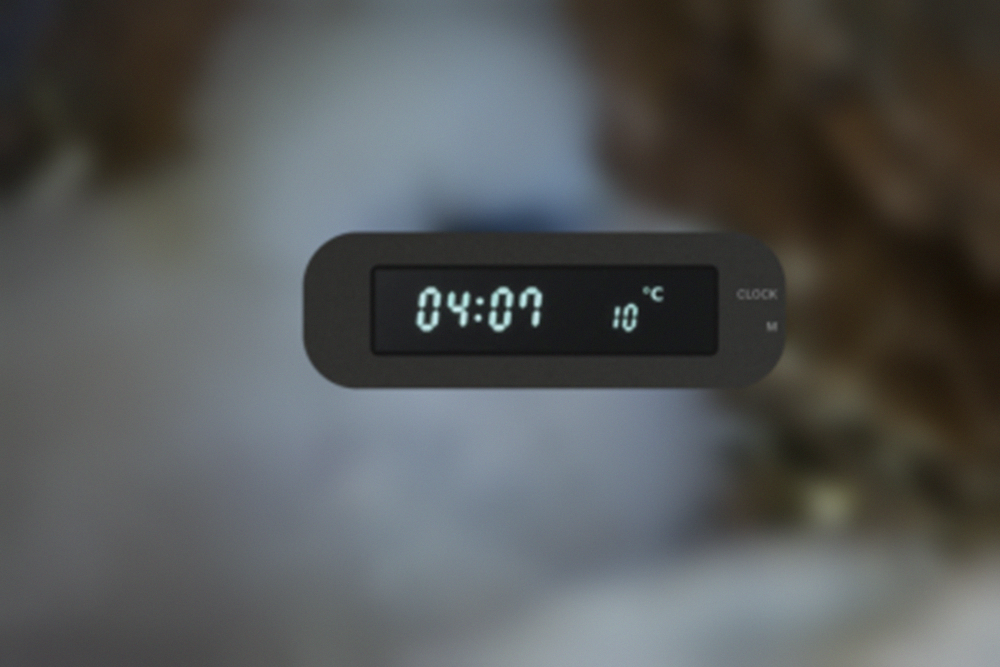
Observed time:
{"hour": 4, "minute": 7}
